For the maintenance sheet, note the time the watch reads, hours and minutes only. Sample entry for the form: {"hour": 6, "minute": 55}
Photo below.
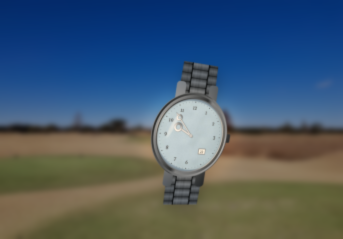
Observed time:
{"hour": 9, "minute": 53}
